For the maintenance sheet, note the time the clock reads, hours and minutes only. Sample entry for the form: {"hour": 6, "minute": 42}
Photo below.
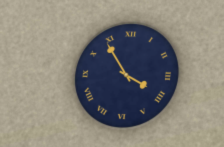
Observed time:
{"hour": 3, "minute": 54}
